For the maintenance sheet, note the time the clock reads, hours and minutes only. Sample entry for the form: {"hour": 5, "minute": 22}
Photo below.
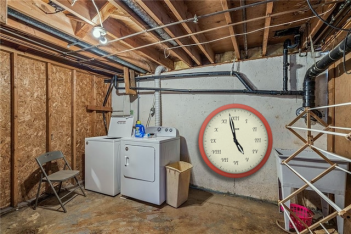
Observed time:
{"hour": 4, "minute": 58}
